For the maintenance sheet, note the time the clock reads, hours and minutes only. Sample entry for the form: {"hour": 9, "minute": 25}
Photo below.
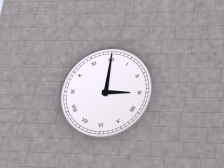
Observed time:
{"hour": 3, "minute": 0}
